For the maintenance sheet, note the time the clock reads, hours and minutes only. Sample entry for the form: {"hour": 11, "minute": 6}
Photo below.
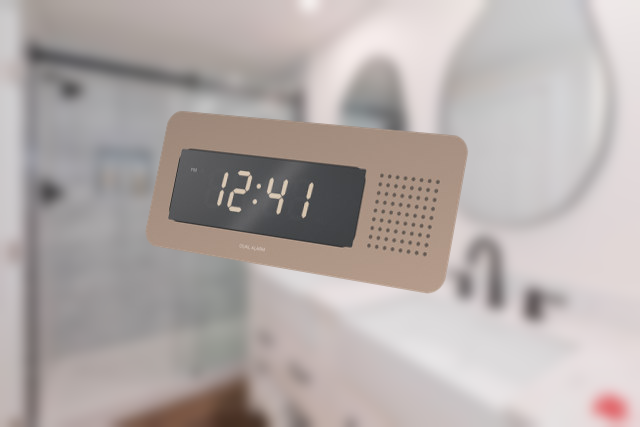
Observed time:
{"hour": 12, "minute": 41}
